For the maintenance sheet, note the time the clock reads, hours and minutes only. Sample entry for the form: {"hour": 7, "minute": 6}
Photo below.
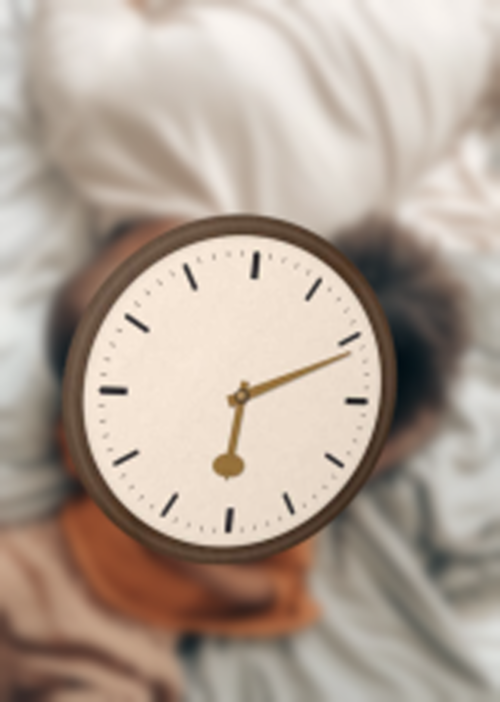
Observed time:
{"hour": 6, "minute": 11}
